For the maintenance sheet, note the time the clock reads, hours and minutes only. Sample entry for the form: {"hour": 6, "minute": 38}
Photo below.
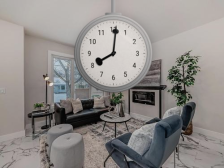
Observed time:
{"hour": 8, "minute": 1}
